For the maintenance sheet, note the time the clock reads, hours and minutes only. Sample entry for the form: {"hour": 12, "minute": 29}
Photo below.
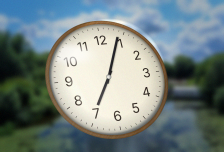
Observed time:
{"hour": 7, "minute": 4}
